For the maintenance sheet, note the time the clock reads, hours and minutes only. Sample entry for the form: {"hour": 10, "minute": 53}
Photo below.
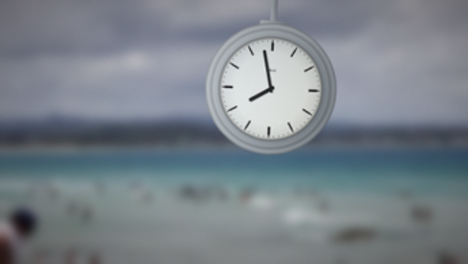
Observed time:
{"hour": 7, "minute": 58}
